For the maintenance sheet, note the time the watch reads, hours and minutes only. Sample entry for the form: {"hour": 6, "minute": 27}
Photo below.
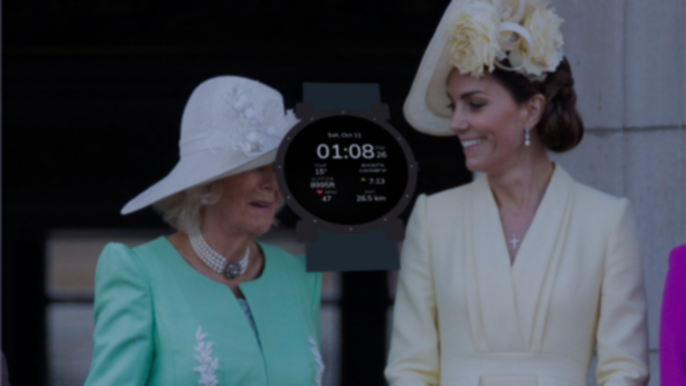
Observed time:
{"hour": 1, "minute": 8}
